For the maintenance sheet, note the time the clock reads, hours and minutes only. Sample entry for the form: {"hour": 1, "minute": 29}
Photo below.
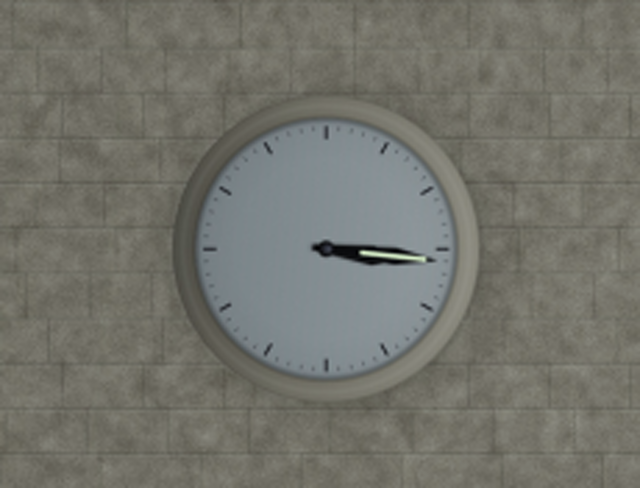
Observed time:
{"hour": 3, "minute": 16}
